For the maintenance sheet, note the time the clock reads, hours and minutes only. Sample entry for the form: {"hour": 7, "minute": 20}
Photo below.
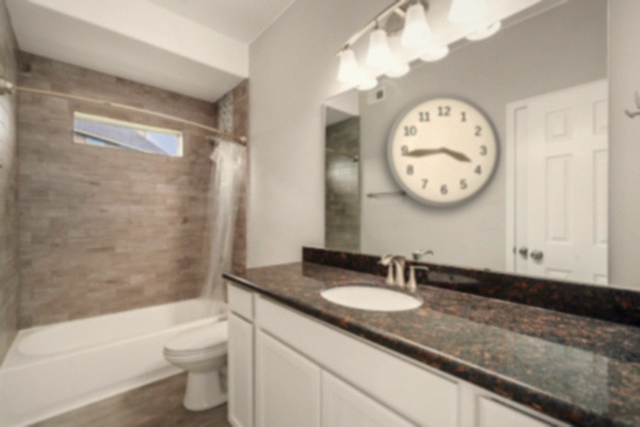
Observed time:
{"hour": 3, "minute": 44}
